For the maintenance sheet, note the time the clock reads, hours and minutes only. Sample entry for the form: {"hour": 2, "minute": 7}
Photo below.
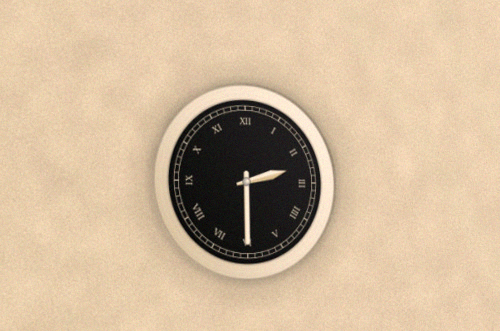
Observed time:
{"hour": 2, "minute": 30}
